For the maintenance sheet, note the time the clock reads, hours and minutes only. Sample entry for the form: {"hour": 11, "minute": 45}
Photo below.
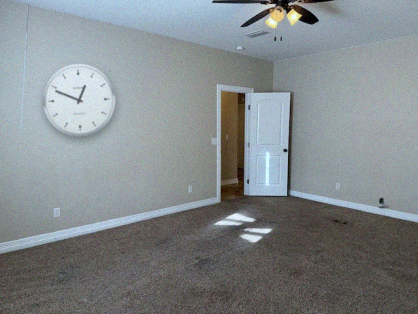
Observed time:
{"hour": 12, "minute": 49}
